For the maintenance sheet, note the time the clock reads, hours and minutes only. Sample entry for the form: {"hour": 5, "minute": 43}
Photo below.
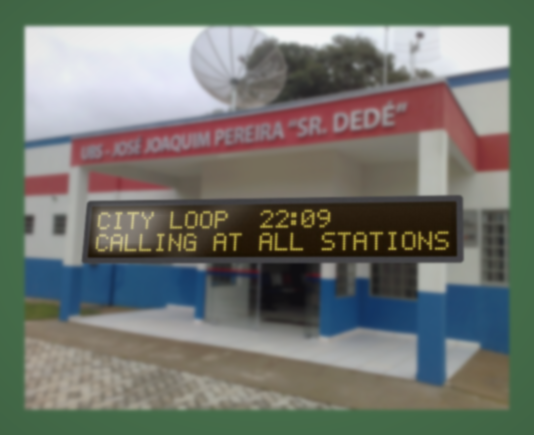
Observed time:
{"hour": 22, "minute": 9}
